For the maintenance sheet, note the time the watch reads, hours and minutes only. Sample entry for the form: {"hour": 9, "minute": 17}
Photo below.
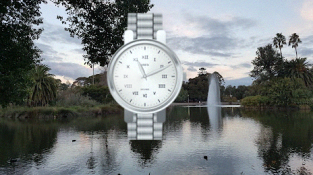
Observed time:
{"hour": 11, "minute": 11}
